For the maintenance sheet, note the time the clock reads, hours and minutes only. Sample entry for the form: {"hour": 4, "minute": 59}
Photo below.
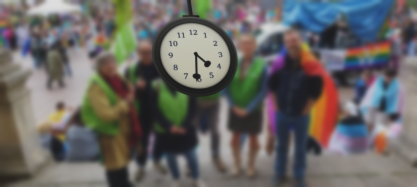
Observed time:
{"hour": 4, "minute": 31}
